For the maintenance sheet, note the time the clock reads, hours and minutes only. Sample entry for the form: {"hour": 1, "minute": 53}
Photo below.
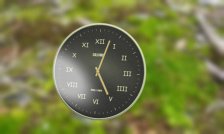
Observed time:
{"hour": 5, "minute": 3}
